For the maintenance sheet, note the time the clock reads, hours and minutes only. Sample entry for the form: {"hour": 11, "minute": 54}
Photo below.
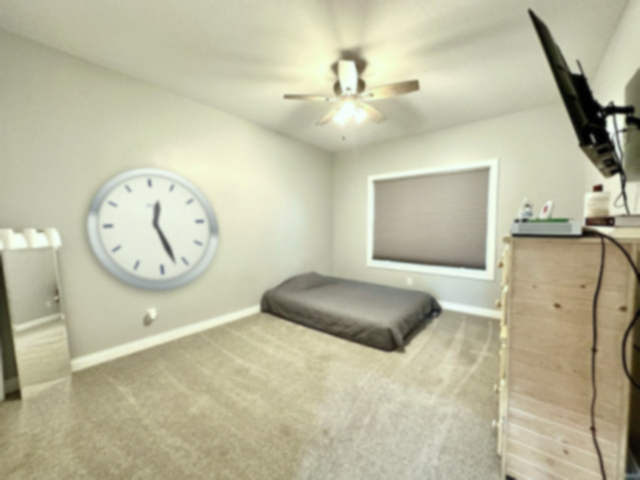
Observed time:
{"hour": 12, "minute": 27}
